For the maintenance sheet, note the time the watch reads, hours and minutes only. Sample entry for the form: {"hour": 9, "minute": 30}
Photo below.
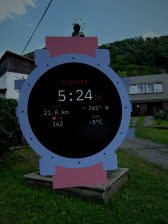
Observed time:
{"hour": 5, "minute": 24}
